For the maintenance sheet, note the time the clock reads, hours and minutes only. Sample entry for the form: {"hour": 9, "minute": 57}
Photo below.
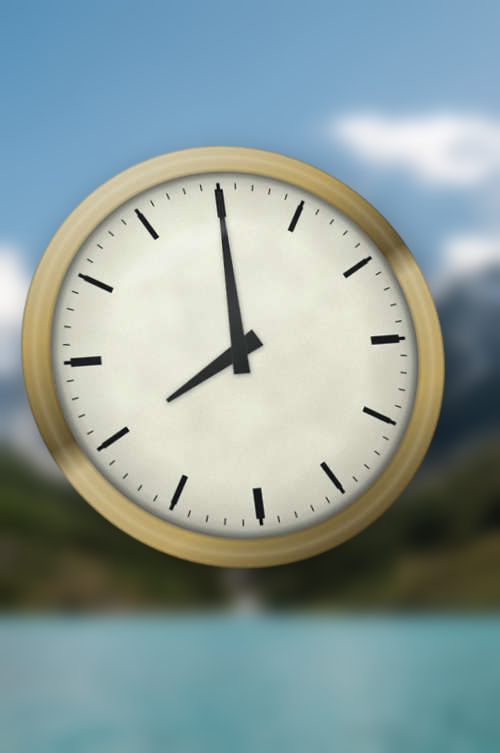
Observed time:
{"hour": 8, "minute": 0}
